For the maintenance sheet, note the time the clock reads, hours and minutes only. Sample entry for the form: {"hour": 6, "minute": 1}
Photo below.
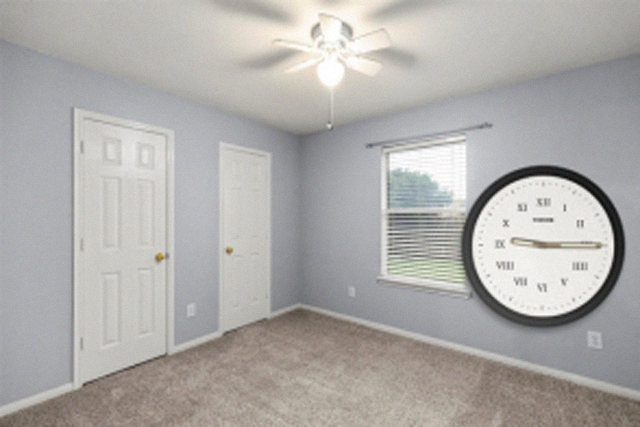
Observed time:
{"hour": 9, "minute": 15}
